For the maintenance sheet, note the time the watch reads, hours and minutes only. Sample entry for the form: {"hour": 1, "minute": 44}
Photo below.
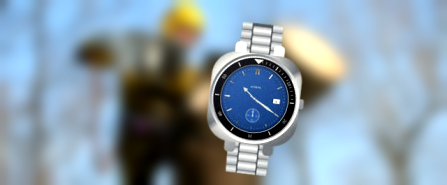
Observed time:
{"hour": 10, "minute": 20}
